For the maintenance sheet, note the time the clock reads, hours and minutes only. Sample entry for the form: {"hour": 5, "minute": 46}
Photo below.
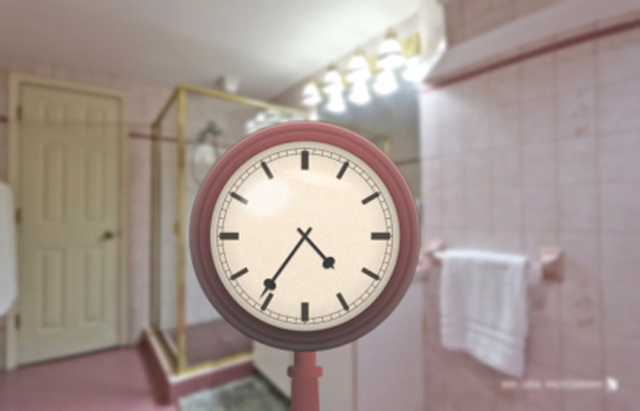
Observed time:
{"hour": 4, "minute": 36}
